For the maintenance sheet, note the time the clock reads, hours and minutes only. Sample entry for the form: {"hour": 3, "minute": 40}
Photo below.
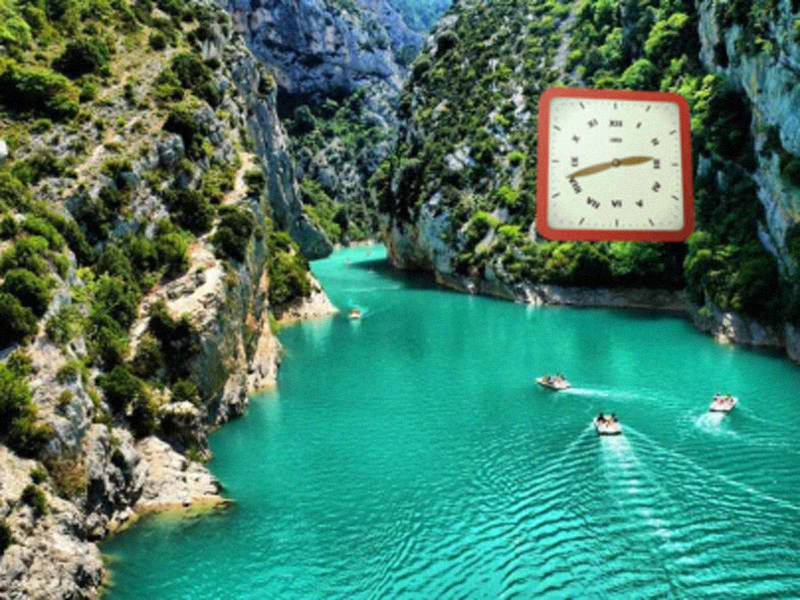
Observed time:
{"hour": 2, "minute": 42}
